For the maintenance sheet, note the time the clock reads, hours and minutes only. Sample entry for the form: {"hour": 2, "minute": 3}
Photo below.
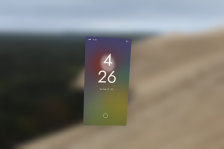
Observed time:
{"hour": 4, "minute": 26}
